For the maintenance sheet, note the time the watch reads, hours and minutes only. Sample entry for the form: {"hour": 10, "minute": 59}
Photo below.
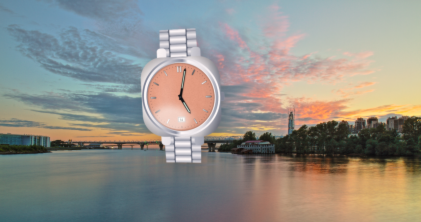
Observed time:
{"hour": 5, "minute": 2}
